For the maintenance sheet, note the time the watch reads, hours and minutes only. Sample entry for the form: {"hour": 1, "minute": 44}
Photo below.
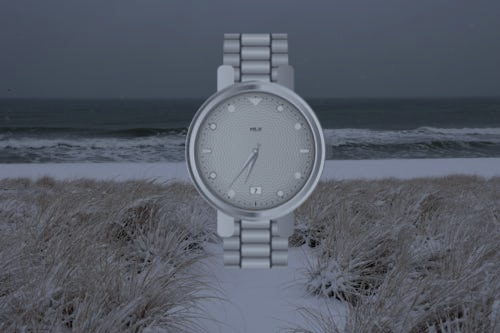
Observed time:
{"hour": 6, "minute": 36}
